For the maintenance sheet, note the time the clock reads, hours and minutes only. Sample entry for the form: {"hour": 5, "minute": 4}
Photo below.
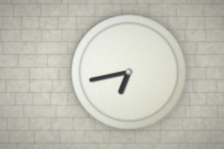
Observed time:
{"hour": 6, "minute": 43}
